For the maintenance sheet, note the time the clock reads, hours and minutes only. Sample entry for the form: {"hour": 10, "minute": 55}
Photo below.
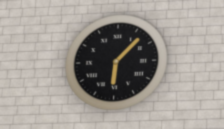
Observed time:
{"hour": 6, "minute": 7}
